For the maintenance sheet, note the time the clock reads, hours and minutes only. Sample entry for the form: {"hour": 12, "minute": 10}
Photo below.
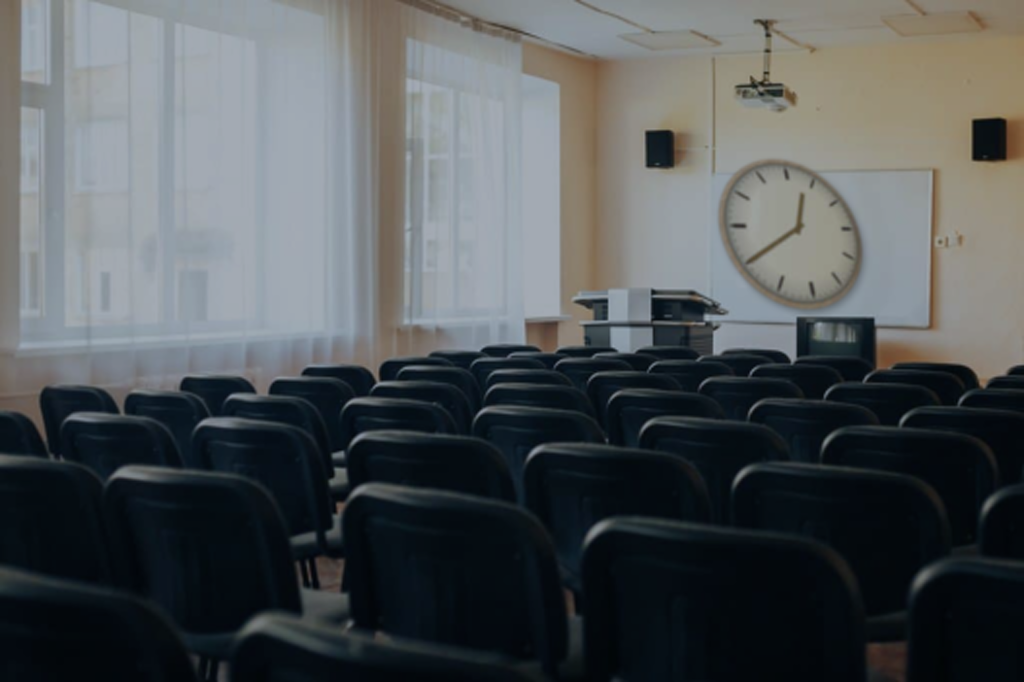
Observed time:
{"hour": 12, "minute": 40}
